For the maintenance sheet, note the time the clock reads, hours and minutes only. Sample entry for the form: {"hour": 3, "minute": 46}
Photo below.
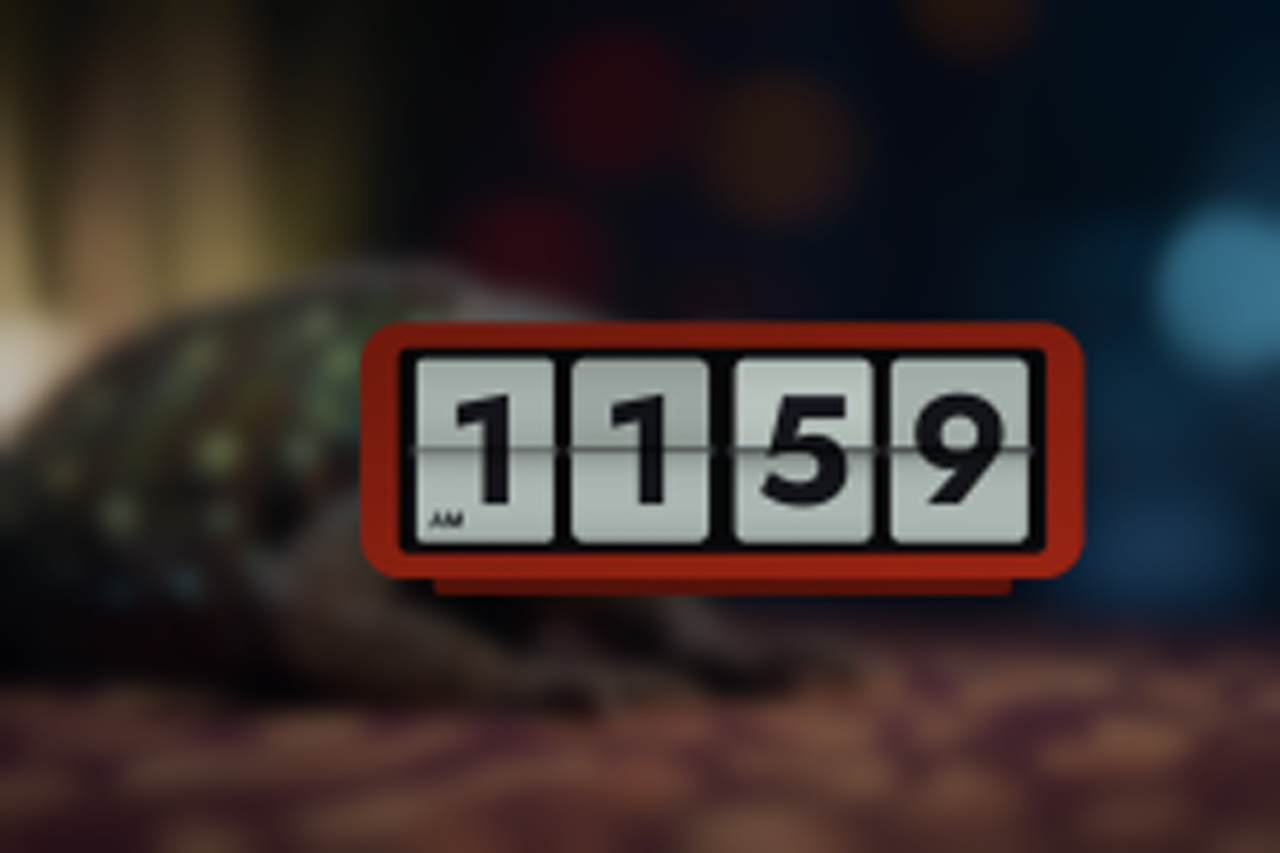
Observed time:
{"hour": 11, "minute": 59}
